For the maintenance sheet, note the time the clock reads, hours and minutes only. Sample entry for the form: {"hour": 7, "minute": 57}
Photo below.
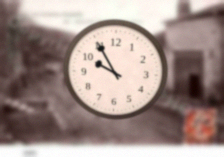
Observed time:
{"hour": 9, "minute": 55}
